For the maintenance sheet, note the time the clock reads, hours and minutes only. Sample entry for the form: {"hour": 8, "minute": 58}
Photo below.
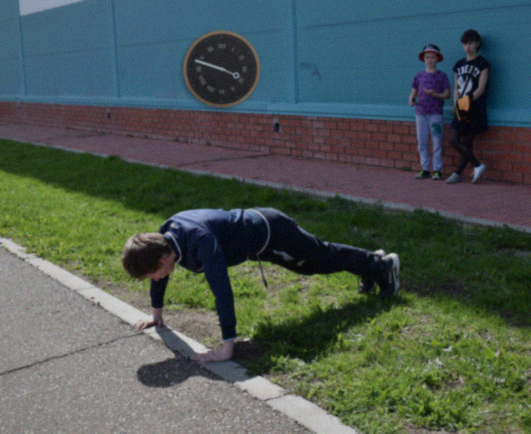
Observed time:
{"hour": 3, "minute": 48}
